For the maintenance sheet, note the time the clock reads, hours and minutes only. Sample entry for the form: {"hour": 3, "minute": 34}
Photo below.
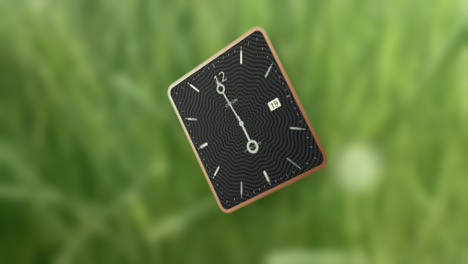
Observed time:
{"hour": 5, "minute": 59}
